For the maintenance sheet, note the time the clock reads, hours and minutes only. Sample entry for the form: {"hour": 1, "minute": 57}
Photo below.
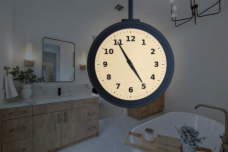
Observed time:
{"hour": 4, "minute": 55}
